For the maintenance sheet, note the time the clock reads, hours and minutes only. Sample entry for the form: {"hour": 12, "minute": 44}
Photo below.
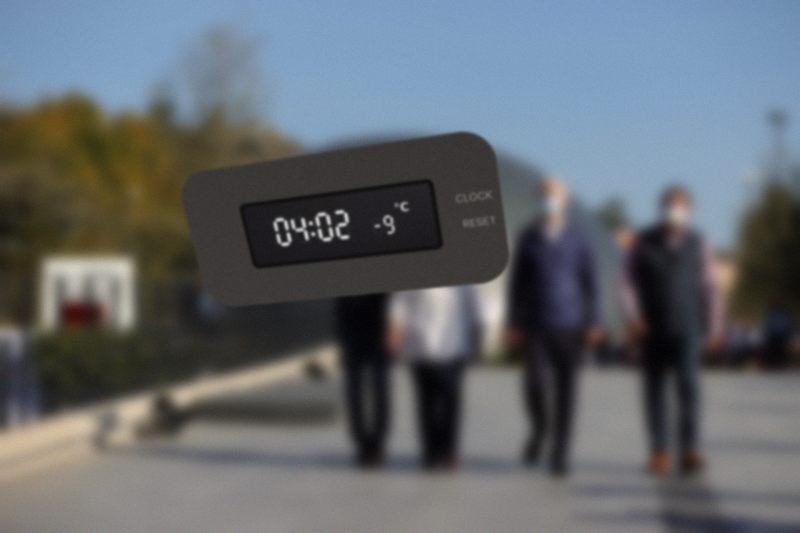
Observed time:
{"hour": 4, "minute": 2}
